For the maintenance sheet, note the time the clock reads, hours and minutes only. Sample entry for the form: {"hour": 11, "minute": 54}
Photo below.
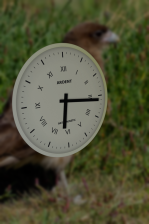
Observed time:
{"hour": 6, "minute": 16}
